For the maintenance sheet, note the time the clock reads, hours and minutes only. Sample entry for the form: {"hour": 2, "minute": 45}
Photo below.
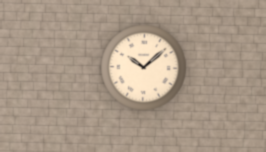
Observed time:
{"hour": 10, "minute": 8}
